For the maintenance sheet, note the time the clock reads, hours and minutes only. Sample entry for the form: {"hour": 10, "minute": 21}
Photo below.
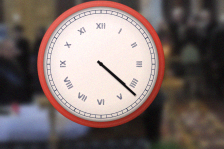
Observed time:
{"hour": 4, "minute": 22}
